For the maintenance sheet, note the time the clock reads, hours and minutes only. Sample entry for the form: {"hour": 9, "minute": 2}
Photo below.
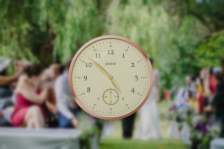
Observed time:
{"hour": 4, "minute": 52}
